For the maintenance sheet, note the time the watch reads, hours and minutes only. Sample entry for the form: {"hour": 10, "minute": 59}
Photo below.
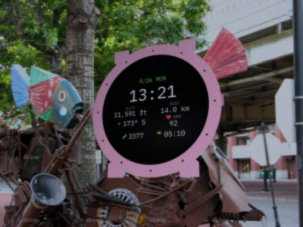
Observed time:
{"hour": 13, "minute": 21}
